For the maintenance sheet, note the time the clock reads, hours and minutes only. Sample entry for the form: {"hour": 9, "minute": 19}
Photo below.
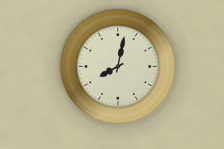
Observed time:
{"hour": 8, "minute": 2}
